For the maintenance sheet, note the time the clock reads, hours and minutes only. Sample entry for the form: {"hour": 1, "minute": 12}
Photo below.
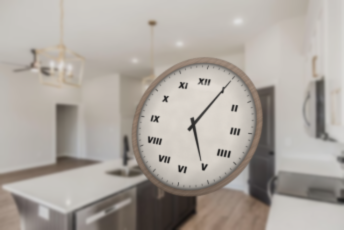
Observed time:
{"hour": 5, "minute": 5}
